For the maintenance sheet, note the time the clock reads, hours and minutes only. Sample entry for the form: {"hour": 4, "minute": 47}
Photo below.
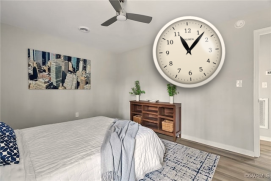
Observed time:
{"hour": 11, "minute": 7}
